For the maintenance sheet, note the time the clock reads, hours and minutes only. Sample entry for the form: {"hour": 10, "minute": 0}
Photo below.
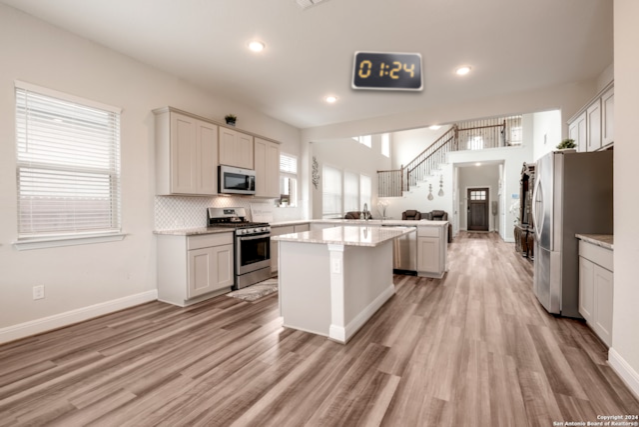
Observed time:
{"hour": 1, "minute": 24}
